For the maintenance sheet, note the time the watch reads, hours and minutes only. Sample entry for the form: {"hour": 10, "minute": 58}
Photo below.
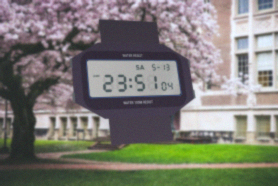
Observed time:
{"hour": 23, "minute": 51}
